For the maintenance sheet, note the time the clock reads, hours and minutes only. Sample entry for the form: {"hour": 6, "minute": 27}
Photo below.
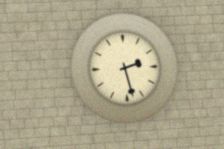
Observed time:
{"hour": 2, "minute": 28}
